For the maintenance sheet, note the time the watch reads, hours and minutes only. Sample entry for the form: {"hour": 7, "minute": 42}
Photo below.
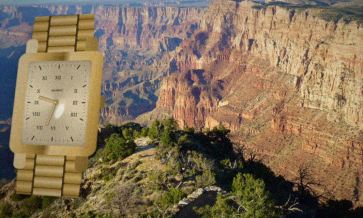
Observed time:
{"hour": 9, "minute": 33}
